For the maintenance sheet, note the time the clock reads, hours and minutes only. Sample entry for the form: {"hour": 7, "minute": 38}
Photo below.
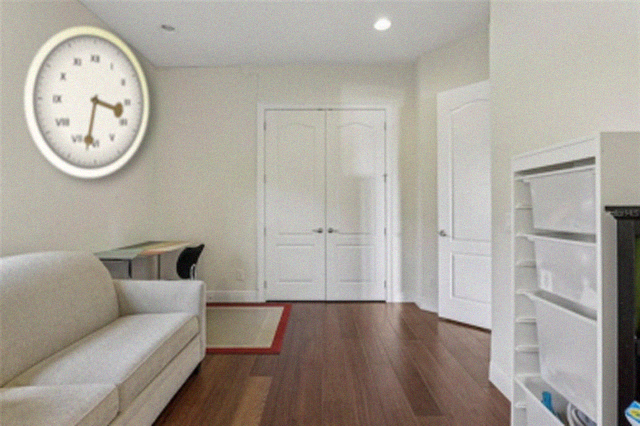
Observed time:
{"hour": 3, "minute": 32}
